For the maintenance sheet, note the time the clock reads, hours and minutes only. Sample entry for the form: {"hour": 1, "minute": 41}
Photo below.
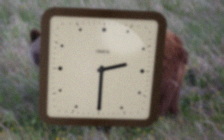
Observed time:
{"hour": 2, "minute": 30}
